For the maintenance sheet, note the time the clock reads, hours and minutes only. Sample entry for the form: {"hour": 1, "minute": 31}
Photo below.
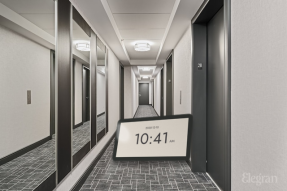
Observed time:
{"hour": 10, "minute": 41}
